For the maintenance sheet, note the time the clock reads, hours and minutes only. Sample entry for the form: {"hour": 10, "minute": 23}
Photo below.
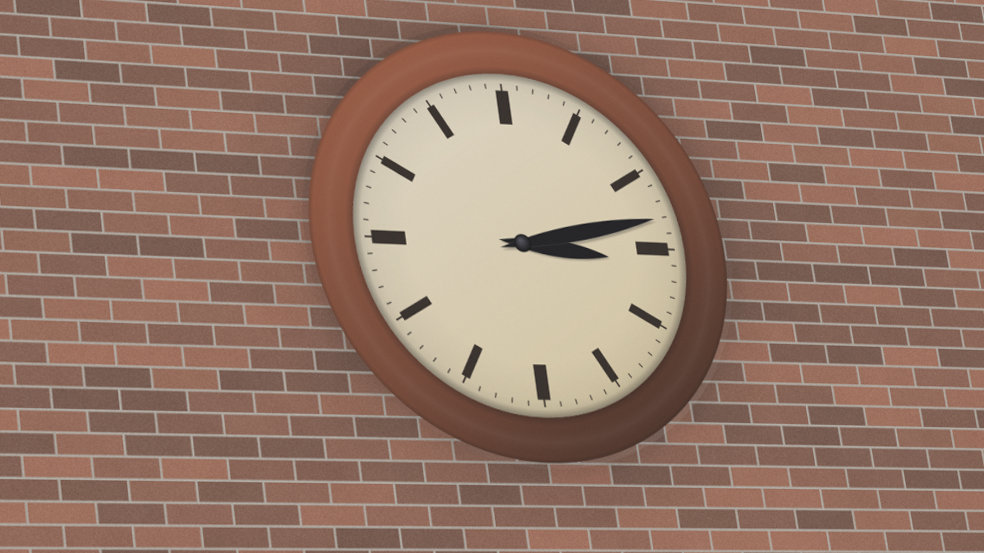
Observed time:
{"hour": 3, "minute": 13}
